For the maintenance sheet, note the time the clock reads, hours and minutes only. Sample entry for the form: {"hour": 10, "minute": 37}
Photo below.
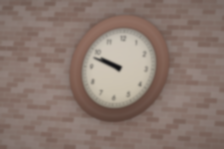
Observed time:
{"hour": 9, "minute": 48}
